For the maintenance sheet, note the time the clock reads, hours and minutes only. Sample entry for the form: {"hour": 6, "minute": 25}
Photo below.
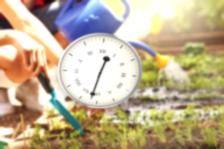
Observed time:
{"hour": 12, "minute": 32}
